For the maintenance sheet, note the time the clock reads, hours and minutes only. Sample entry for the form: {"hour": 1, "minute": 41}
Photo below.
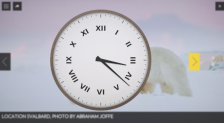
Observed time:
{"hour": 3, "minute": 22}
